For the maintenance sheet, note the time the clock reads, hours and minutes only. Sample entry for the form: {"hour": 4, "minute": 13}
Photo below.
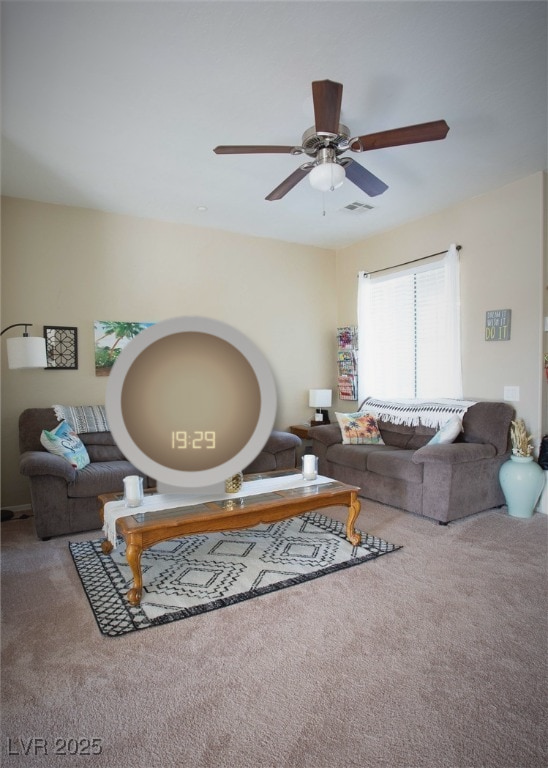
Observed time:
{"hour": 19, "minute": 29}
